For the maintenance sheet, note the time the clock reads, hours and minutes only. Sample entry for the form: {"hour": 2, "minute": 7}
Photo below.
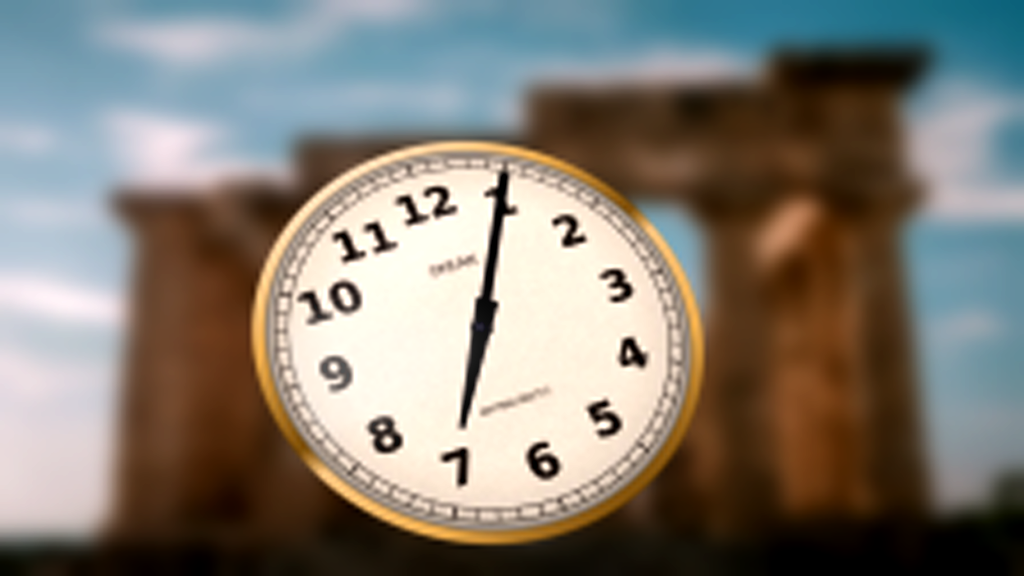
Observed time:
{"hour": 7, "minute": 5}
